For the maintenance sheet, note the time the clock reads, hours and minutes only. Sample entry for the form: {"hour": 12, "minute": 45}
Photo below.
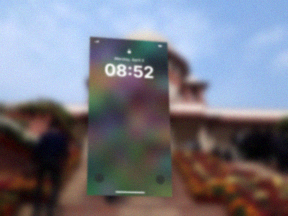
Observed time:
{"hour": 8, "minute": 52}
